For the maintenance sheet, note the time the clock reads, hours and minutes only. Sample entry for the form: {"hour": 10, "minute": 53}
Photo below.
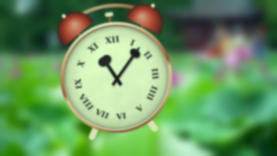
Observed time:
{"hour": 11, "minute": 7}
